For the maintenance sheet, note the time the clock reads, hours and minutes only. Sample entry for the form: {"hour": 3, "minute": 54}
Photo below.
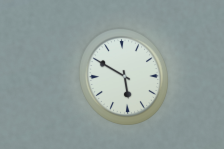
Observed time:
{"hour": 5, "minute": 50}
